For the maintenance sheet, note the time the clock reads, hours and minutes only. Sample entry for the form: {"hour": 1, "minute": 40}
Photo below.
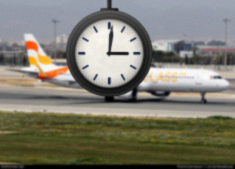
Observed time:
{"hour": 3, "minute": 1}
